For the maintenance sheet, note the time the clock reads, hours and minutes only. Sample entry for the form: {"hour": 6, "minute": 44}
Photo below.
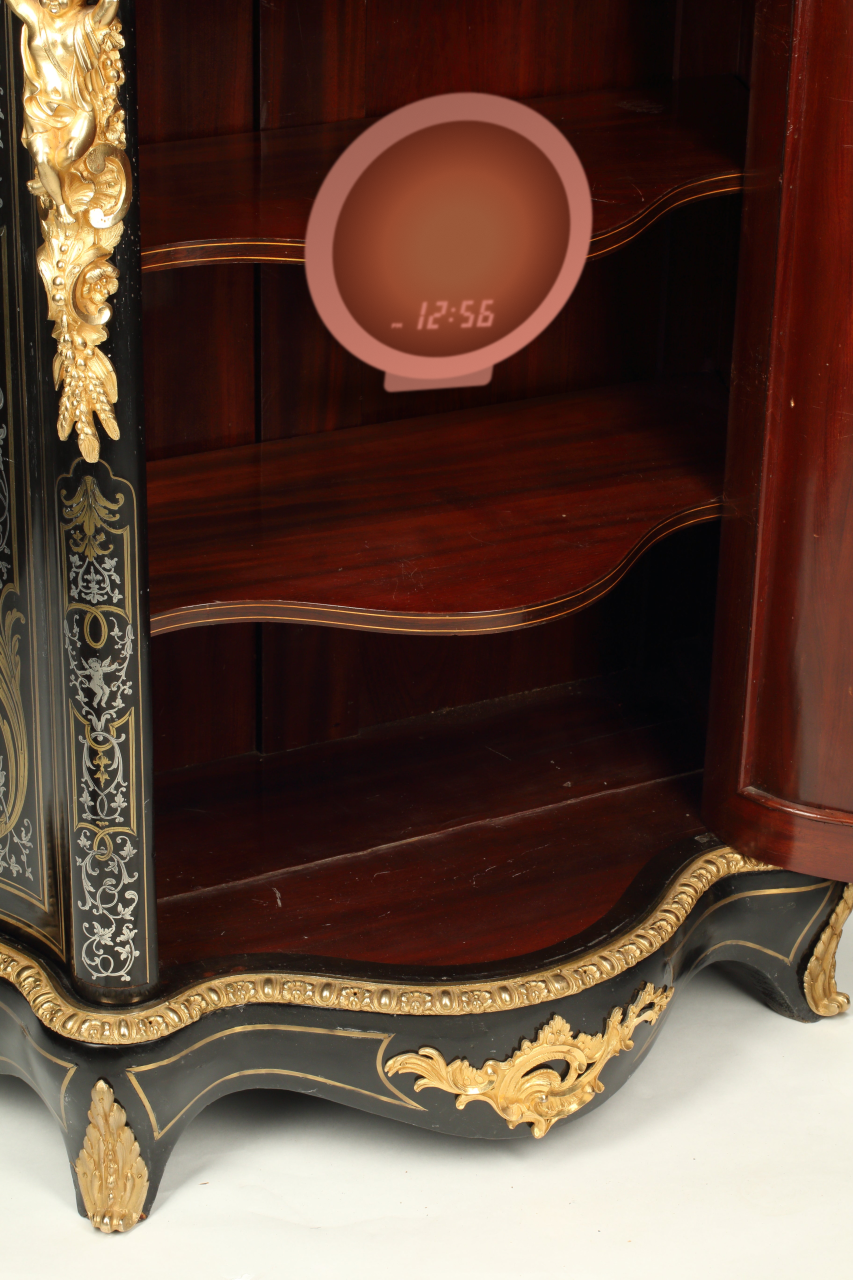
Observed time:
{"hour": 12, "minute": 56}
